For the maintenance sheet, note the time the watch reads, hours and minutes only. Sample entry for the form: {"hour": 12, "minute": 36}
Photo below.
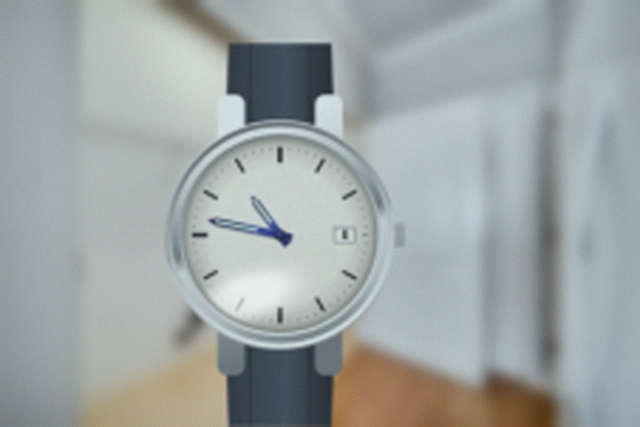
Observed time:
{"hour": 10, "minute": 47}
